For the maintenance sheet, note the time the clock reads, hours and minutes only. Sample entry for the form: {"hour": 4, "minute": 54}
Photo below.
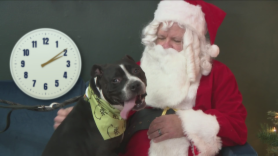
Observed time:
{"hour": 2, "minute": 9}
